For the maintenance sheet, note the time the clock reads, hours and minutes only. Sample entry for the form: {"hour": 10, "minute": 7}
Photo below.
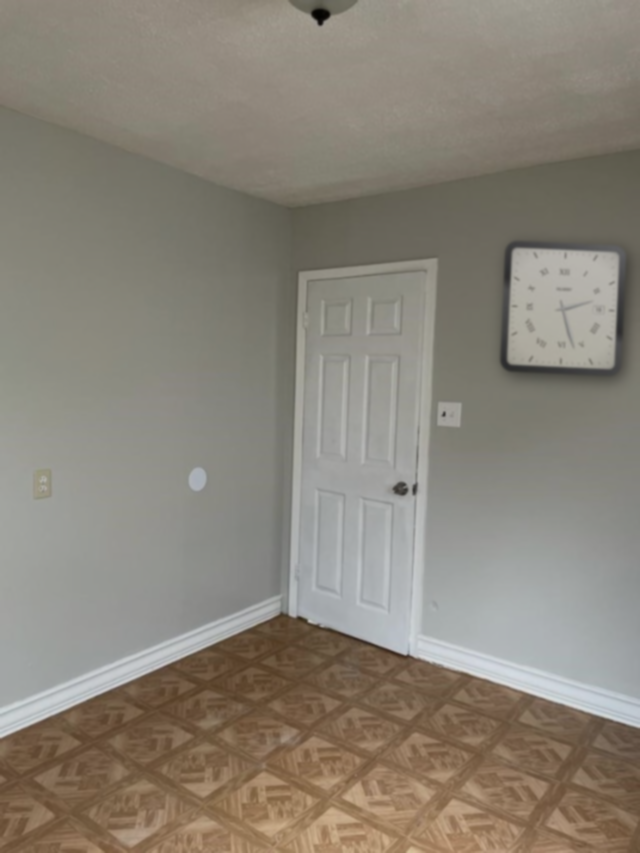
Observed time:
{"hour": 2, "minute": 27}
